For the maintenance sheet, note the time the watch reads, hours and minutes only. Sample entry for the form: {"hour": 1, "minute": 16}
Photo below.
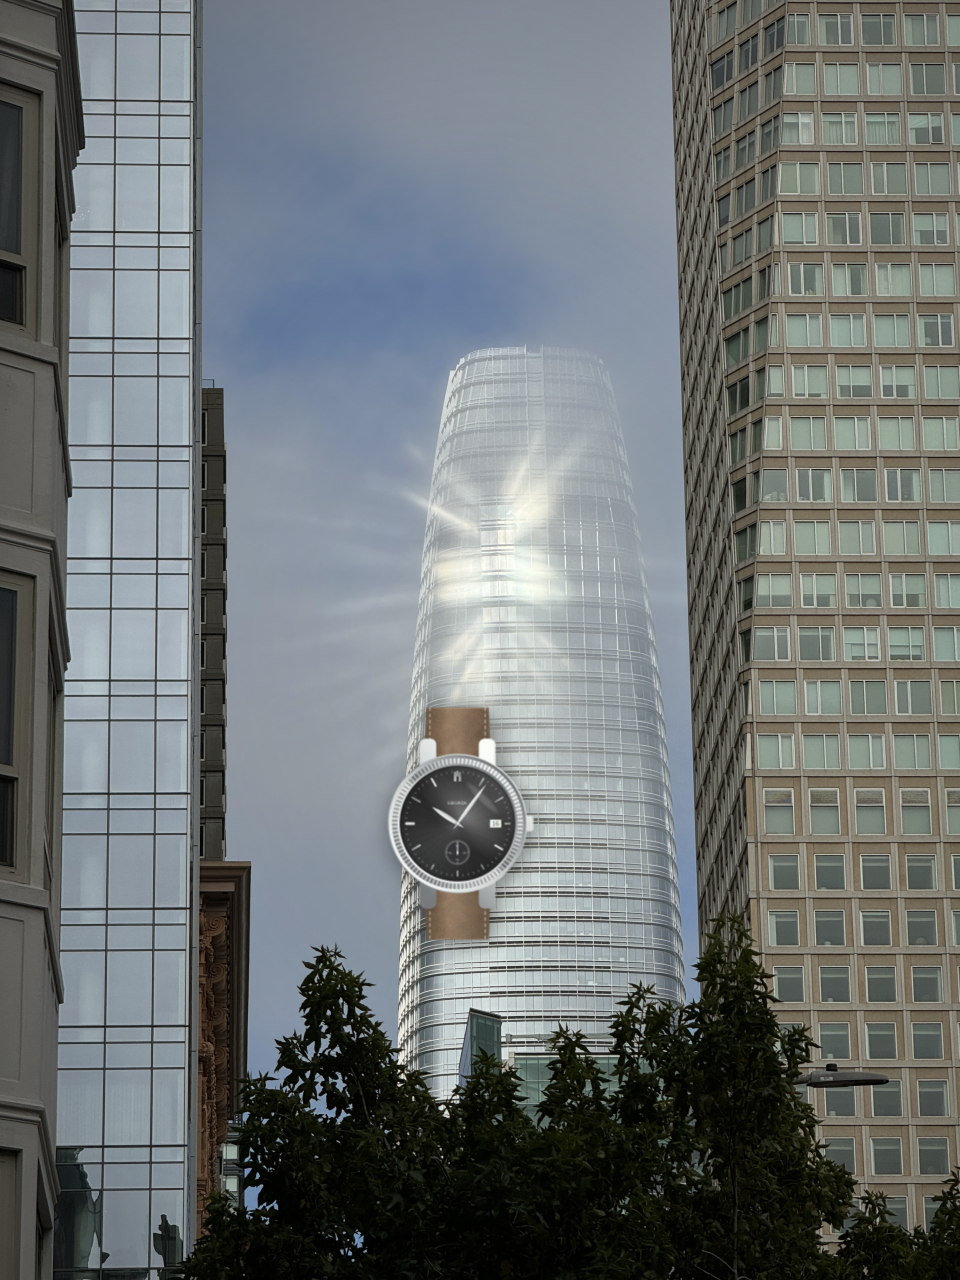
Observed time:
{"hour": 10, "minute": 6}
